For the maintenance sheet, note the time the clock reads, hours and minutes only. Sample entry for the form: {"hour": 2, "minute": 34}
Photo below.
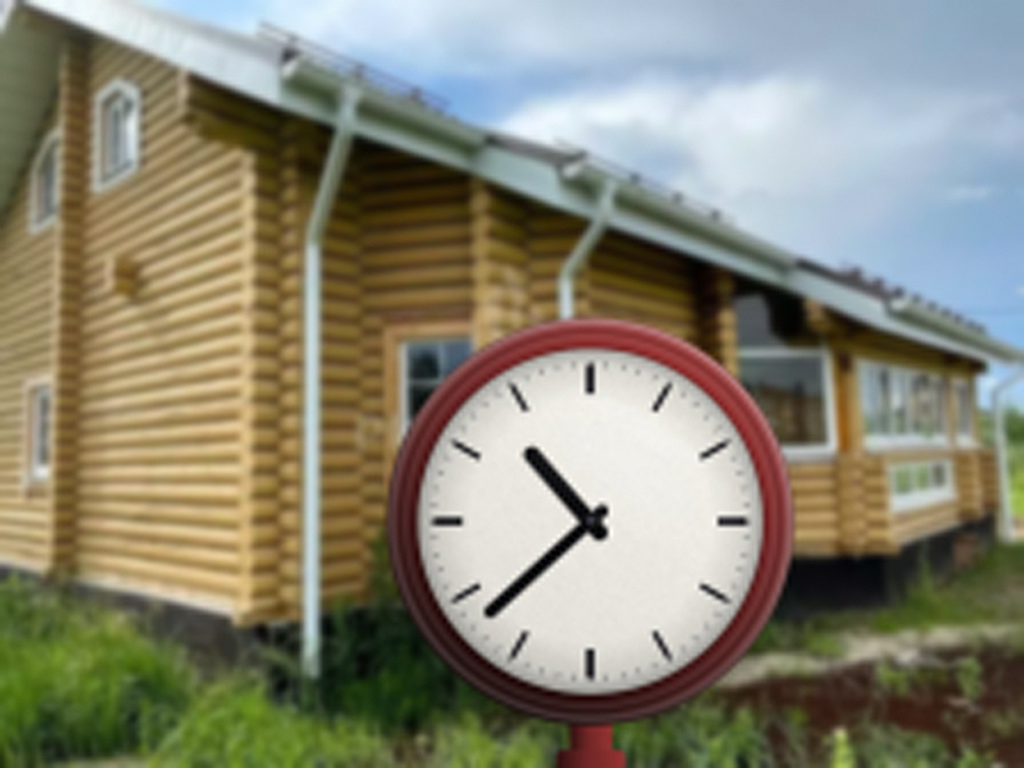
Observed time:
{"hour": 10, "minute": 38}
